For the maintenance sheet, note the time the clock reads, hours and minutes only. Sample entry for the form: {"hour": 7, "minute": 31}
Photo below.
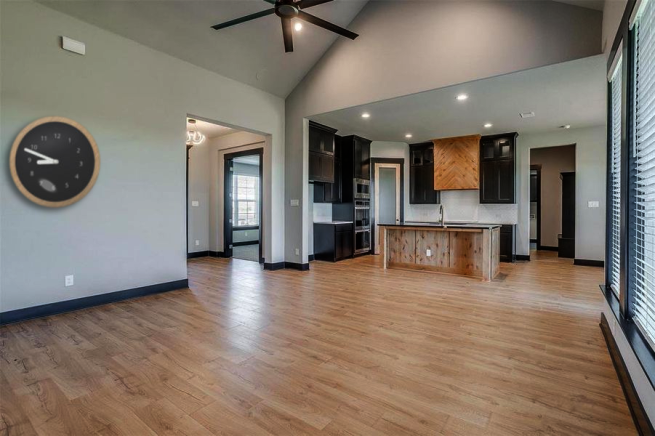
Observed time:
{"hour": 8, "minute": 48}
